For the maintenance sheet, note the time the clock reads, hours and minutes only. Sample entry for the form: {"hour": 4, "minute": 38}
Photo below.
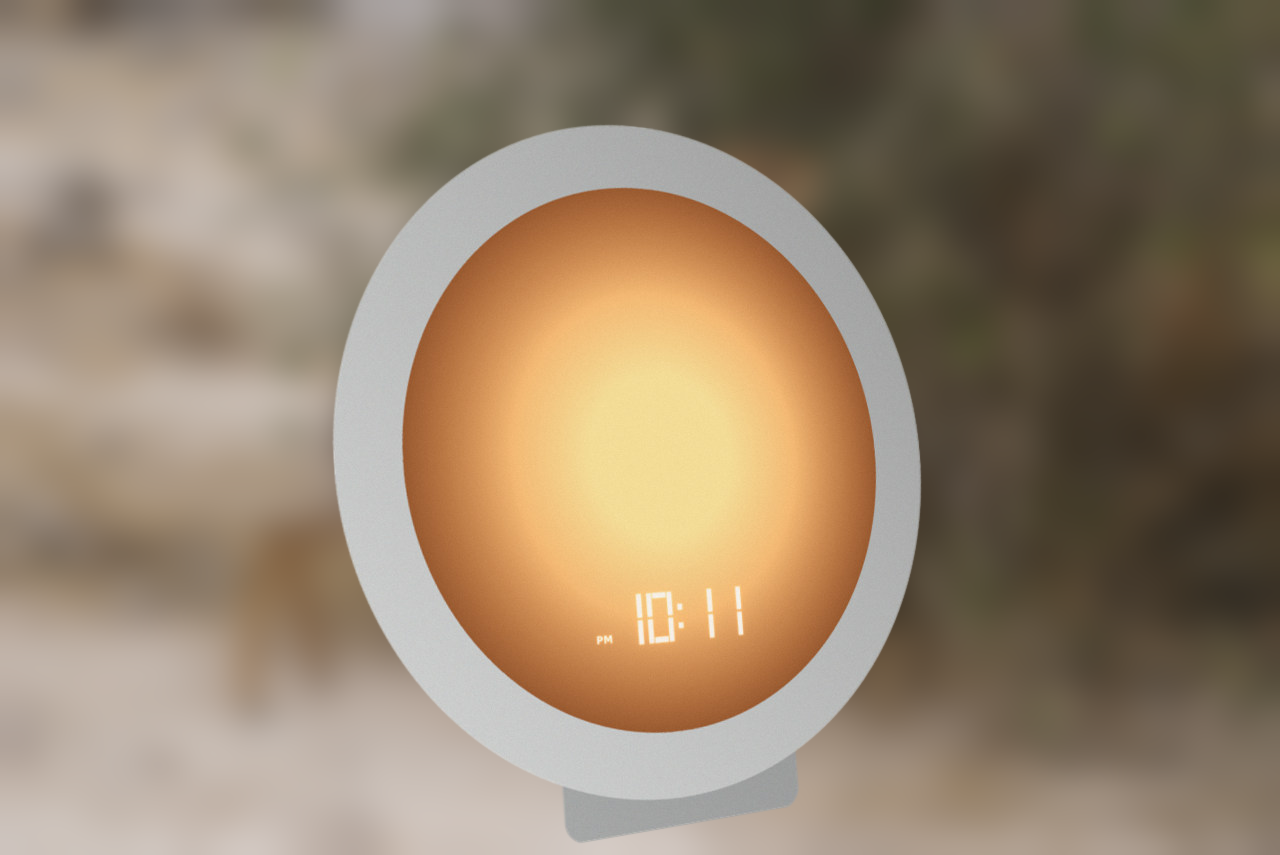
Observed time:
{"hour": 10, "minute": 11}
